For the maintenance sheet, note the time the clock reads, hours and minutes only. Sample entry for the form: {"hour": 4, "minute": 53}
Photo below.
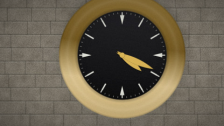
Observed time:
{"hour": 4, "minute": 19}
